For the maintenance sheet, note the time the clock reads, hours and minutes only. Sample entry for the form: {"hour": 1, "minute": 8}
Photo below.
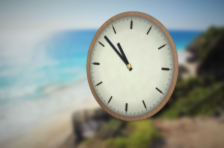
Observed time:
{"hour": 10, "minute": 52}
